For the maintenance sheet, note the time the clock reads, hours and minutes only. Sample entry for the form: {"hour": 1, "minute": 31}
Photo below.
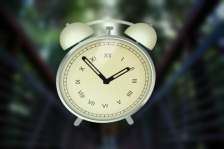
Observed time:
{"hour": 1, "minute": 53}
